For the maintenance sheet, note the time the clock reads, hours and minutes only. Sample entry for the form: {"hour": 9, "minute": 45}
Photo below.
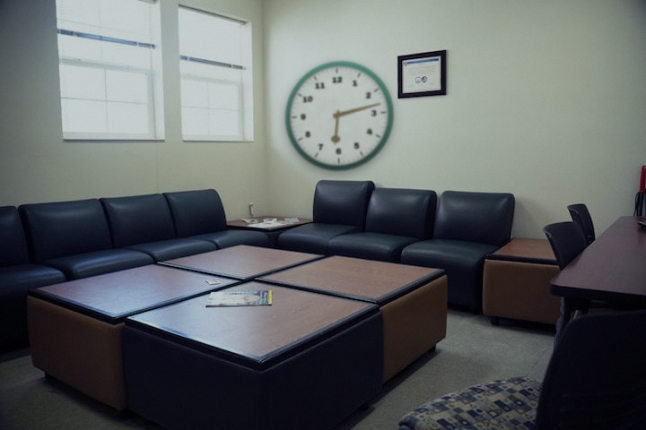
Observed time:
{"hour": 6, "minute": 13}
